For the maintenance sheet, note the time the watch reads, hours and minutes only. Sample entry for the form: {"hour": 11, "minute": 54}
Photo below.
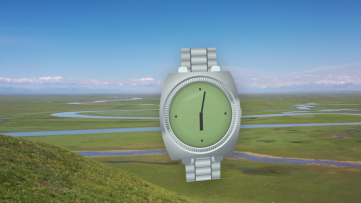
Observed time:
{"hour": 6, "minute": 2}
